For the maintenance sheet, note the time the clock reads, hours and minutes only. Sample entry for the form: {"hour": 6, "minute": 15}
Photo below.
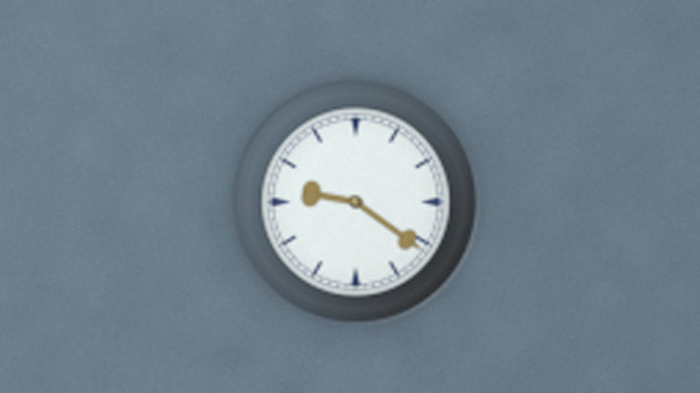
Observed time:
{"hour": 9, "minute": 21}
